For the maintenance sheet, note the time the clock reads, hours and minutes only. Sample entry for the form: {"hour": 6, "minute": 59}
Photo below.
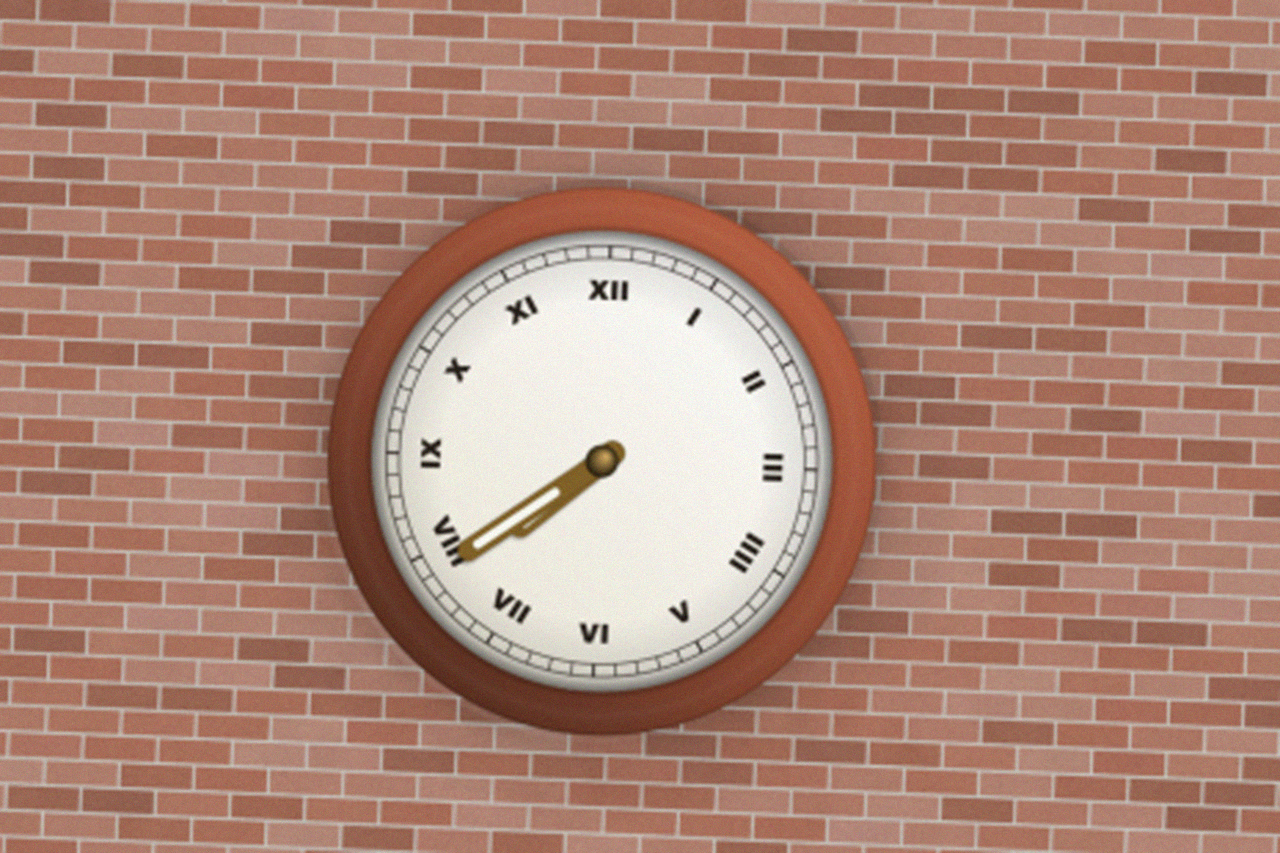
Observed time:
{"hour": 7, "minute": 39}
